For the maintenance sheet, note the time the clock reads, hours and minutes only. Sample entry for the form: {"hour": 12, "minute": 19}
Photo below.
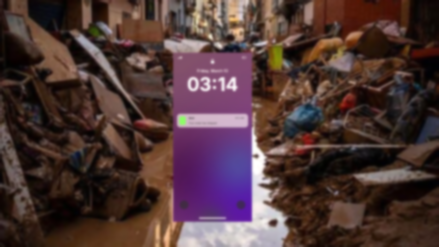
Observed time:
{"hour": 3, "minute": 14}
